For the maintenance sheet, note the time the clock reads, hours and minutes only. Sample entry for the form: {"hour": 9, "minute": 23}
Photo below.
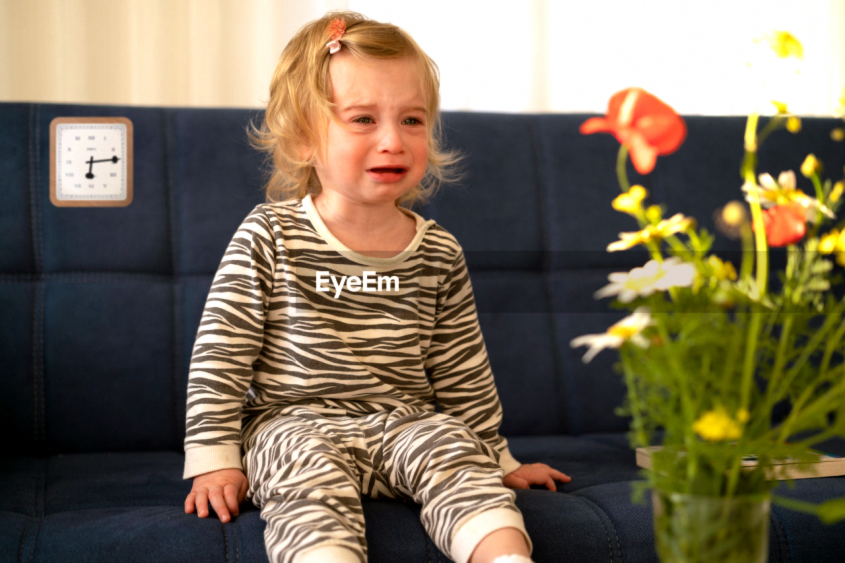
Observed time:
{"hour": 6, "minute": 14}
